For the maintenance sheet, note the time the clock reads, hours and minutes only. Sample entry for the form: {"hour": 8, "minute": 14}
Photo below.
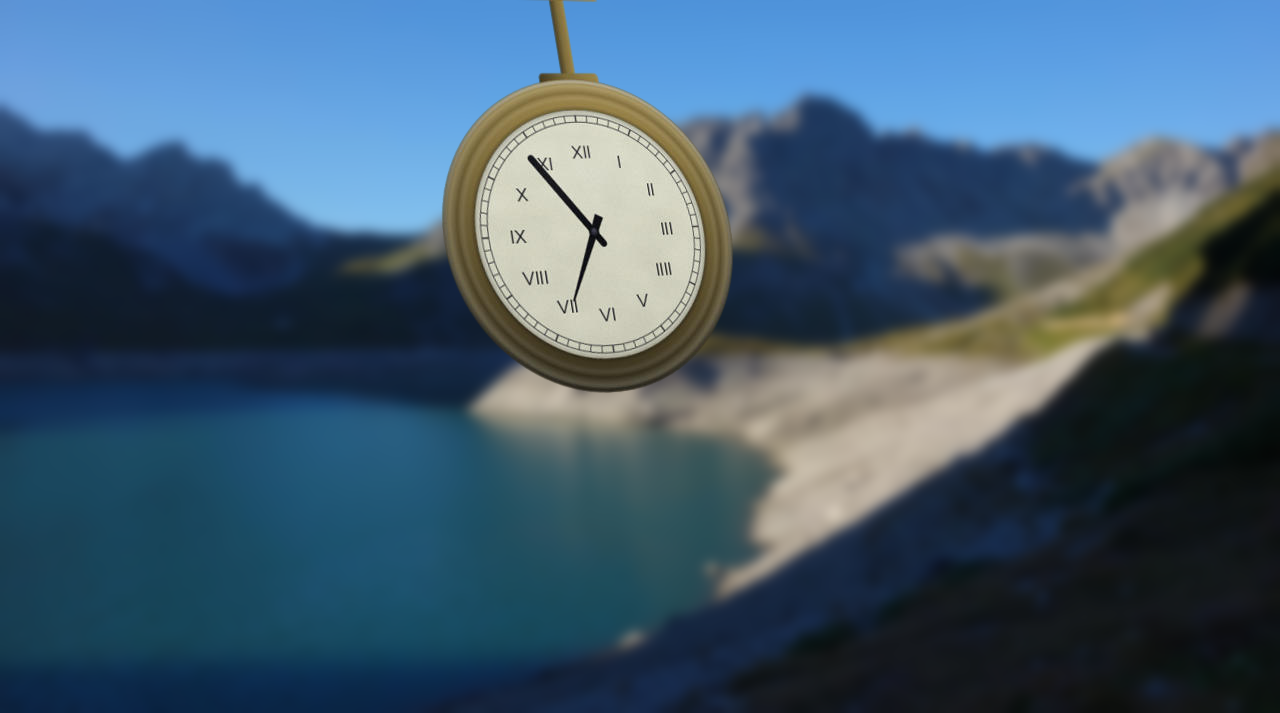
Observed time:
{"hour": 6, "minute": 54}
